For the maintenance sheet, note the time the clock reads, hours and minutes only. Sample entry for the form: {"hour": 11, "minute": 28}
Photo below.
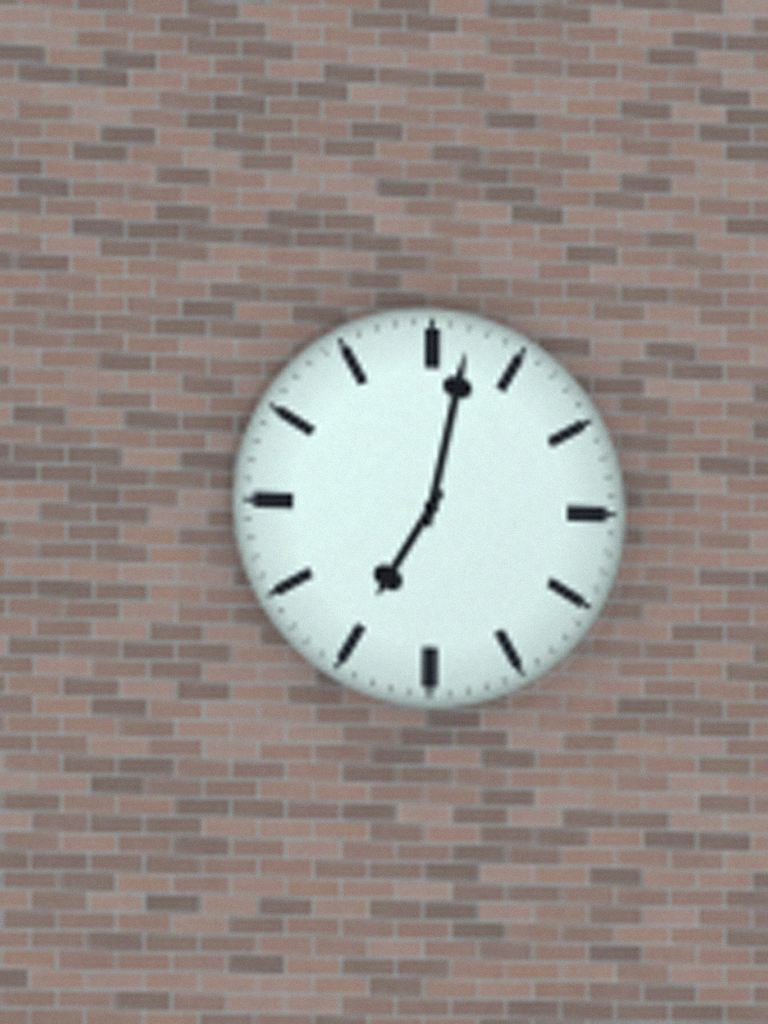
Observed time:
{"hour": 7, "minute": 2}
